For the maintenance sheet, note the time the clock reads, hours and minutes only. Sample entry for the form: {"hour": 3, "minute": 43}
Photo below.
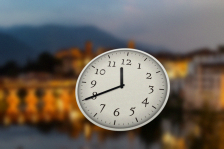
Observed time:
{"hour": 11, "minute": 40}
